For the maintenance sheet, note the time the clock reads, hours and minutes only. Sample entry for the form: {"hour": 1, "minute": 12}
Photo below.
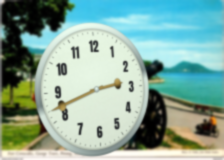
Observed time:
{"hour": 2, "minute": 42}
